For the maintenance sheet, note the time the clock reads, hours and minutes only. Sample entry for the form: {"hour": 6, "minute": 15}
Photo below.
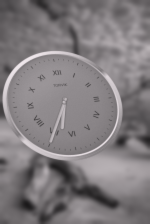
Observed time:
{"hour": 6, "minute": 35}
